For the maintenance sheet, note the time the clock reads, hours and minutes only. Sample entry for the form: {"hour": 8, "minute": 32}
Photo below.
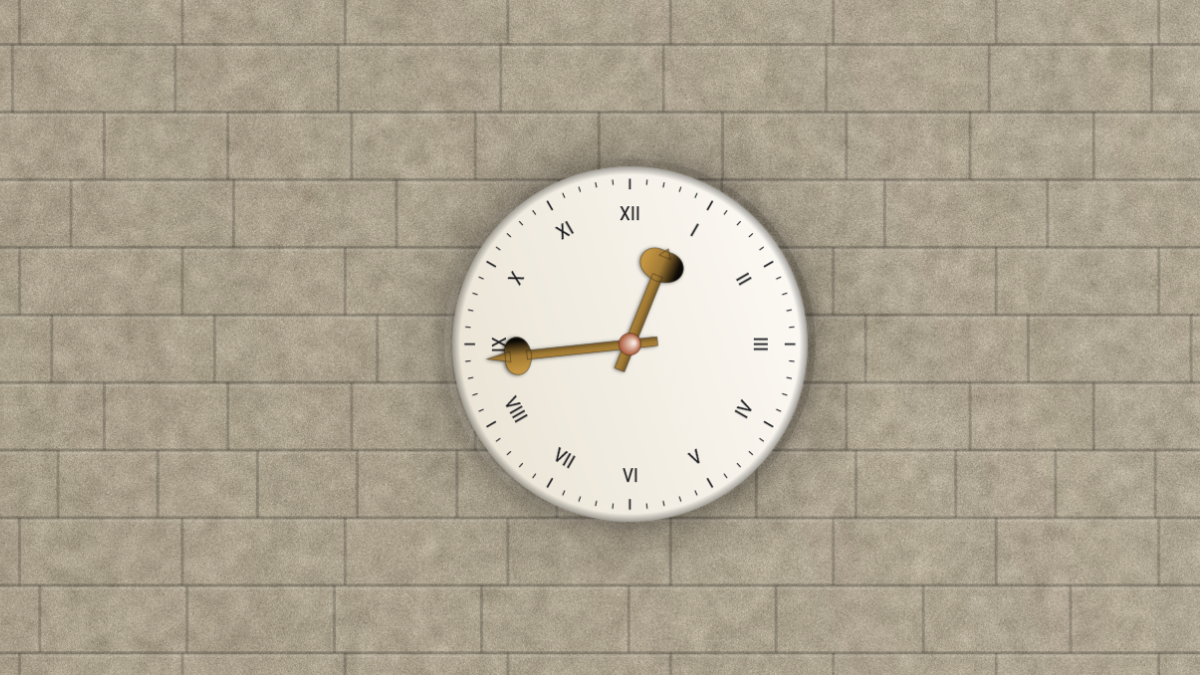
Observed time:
{"hour": 12, "minute": 44}
